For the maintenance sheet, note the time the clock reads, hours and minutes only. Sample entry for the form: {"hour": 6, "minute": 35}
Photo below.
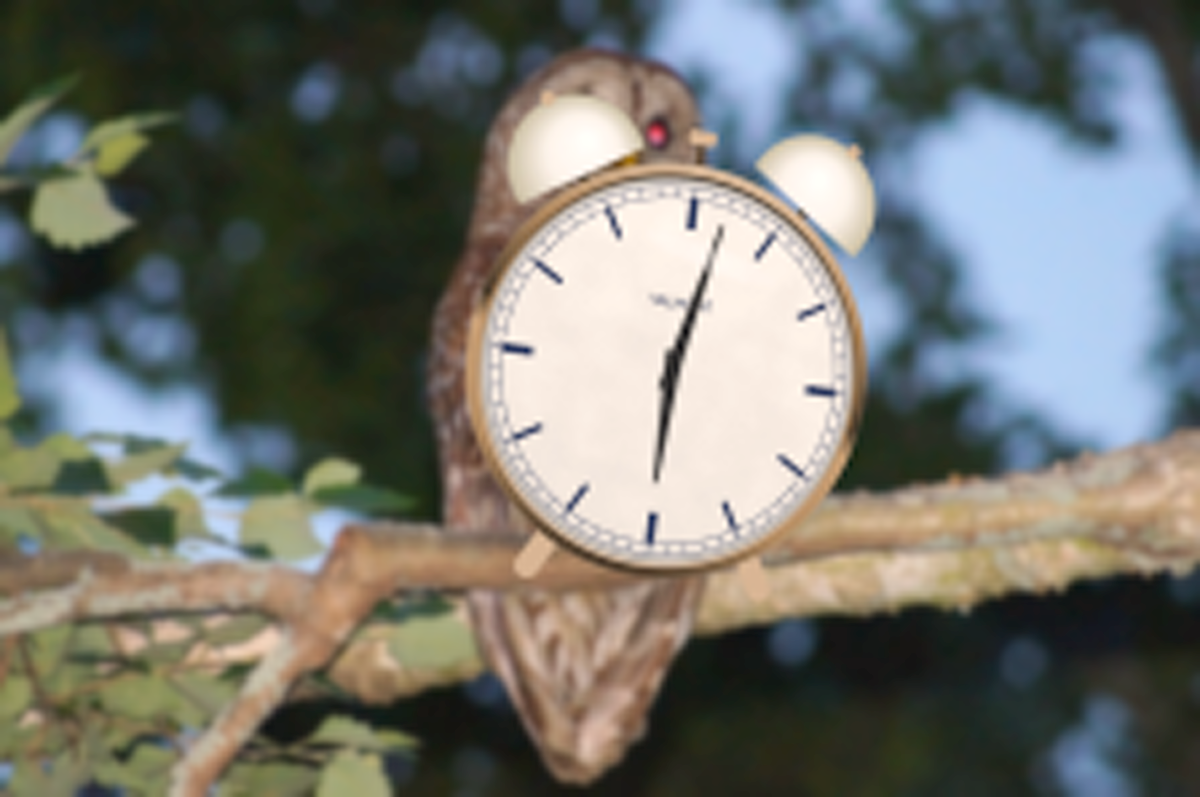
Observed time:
{"hour": 6, "minute": 2}
